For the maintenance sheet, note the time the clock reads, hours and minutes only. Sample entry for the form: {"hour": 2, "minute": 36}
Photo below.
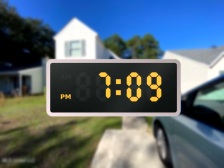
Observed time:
{"hour": 7, "minute": 9}
